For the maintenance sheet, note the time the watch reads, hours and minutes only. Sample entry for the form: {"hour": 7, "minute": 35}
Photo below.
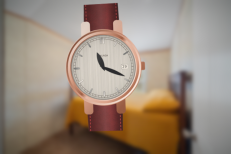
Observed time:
{"hour": 11, "minute": 19}
